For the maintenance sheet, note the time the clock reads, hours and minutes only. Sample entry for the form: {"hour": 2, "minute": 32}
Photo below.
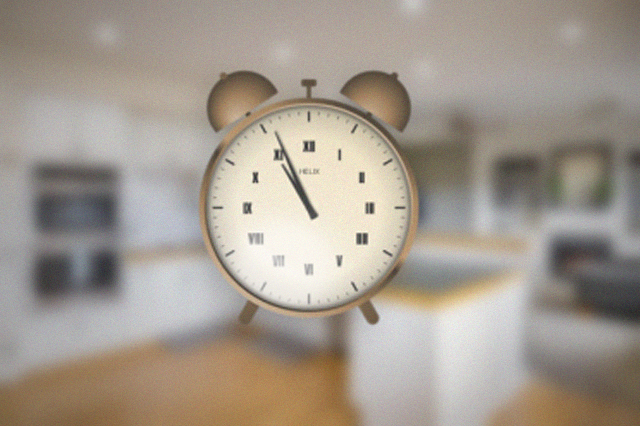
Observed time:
{"hour": 10, "minute": 56}
